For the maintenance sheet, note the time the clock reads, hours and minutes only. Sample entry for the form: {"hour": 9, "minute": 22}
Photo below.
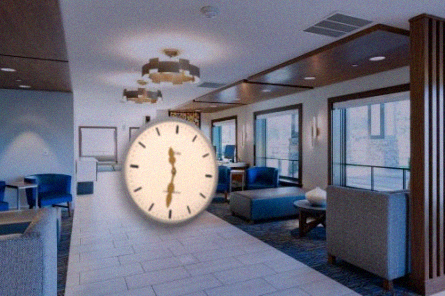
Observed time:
{"hour": 11, "minute": 31}
